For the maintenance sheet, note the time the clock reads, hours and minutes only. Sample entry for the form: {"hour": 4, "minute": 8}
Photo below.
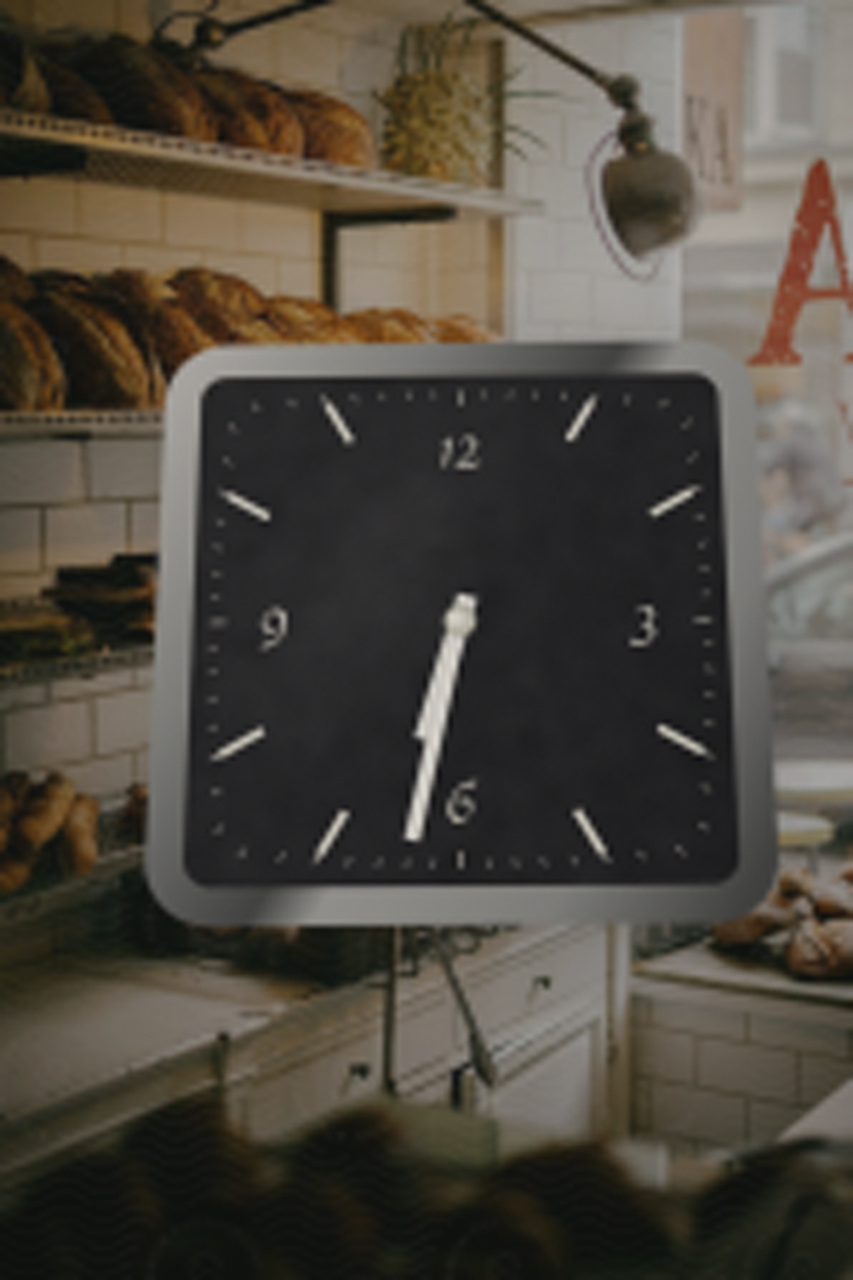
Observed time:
{"hour": 6, "minute": 32}
